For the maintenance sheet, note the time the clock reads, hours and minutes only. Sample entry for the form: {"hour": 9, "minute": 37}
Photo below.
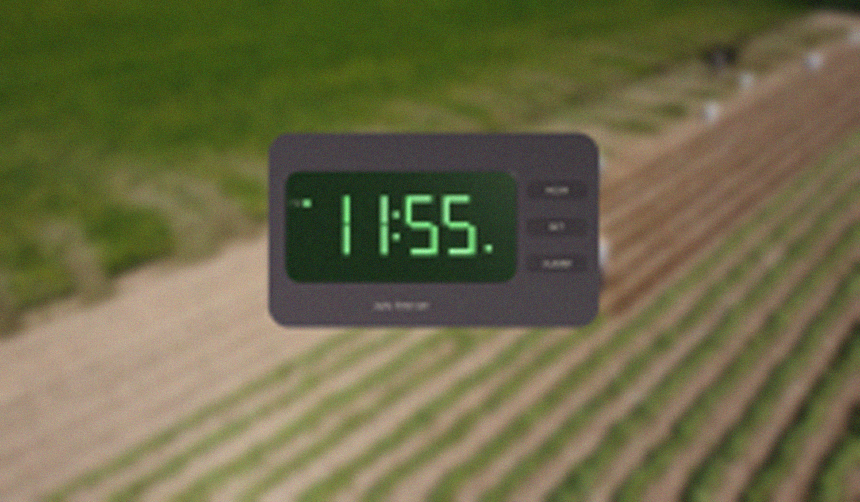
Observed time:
{"hour": 11, "minute": 55}
